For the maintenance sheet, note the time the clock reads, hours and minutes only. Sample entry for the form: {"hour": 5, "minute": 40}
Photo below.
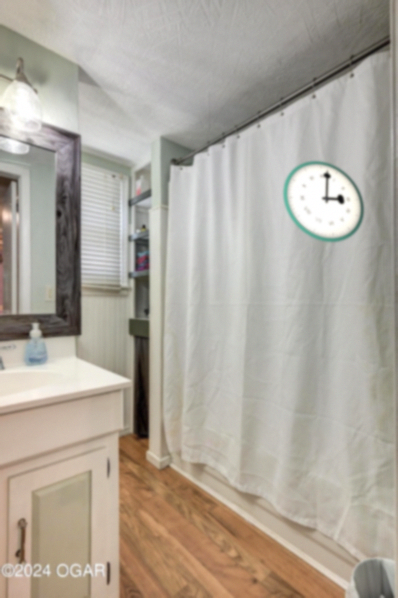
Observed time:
{"hour": 3, "minute": 2}
